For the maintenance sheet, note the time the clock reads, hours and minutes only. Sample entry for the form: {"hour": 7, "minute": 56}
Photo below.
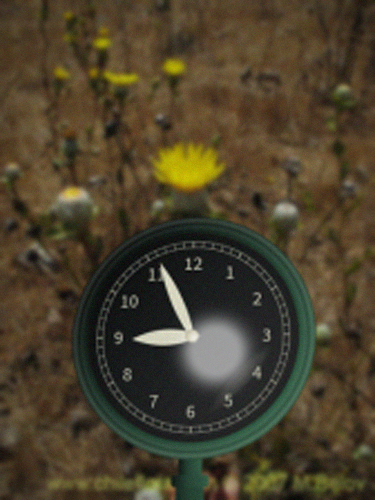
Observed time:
{"hour": 8, "minute": 56}
